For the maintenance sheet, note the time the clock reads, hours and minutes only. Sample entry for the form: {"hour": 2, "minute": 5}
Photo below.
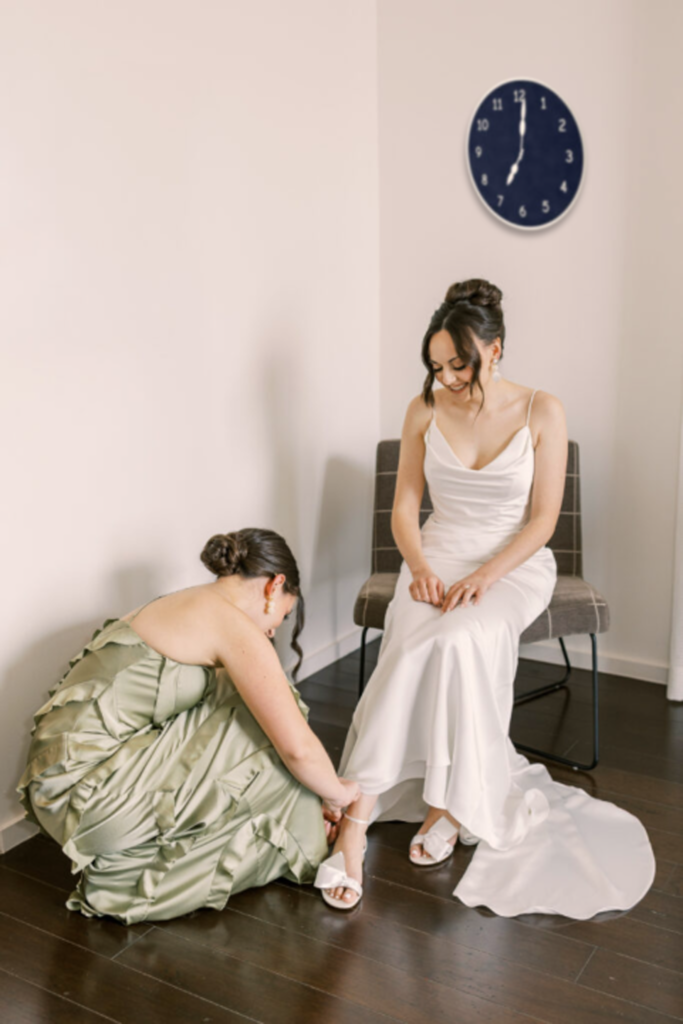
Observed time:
{"hour": 7, "minute": 1}
